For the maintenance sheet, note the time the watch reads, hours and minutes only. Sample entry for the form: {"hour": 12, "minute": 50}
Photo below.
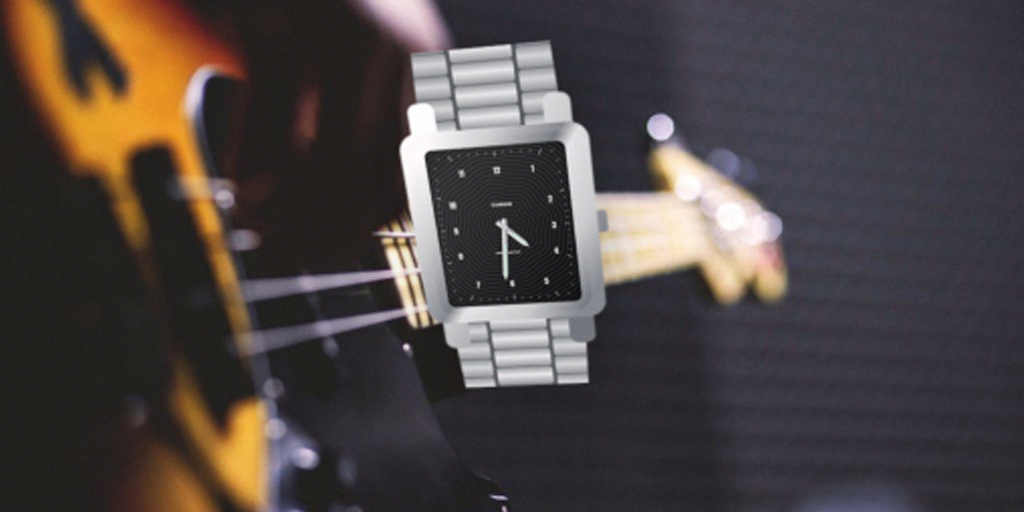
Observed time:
{"hour": 4, "minute": 31}
